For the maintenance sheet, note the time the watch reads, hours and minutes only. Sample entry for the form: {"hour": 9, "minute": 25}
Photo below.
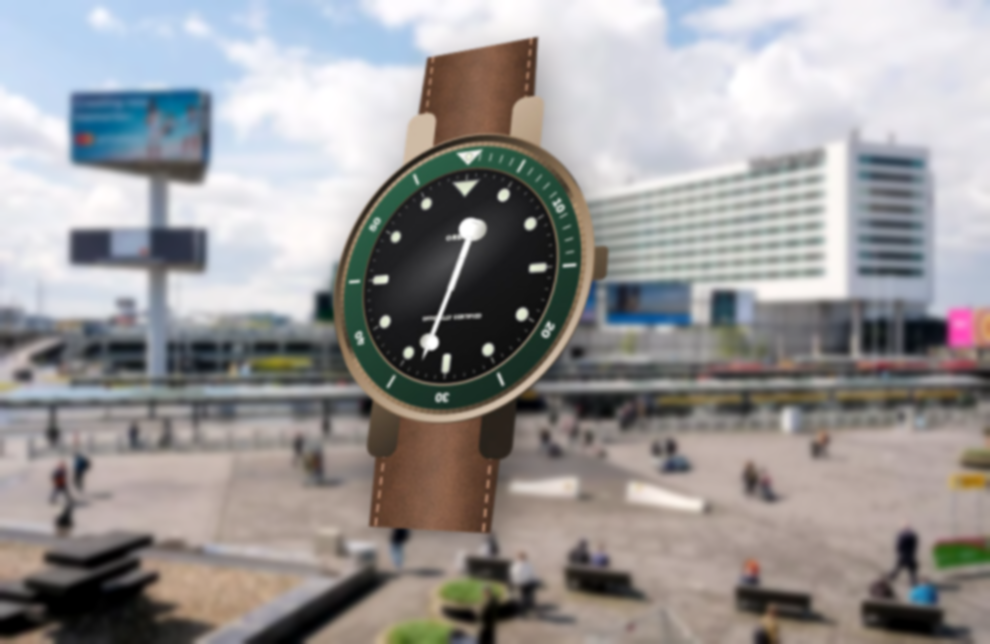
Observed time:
{"hour": 12, "minute": 33}
